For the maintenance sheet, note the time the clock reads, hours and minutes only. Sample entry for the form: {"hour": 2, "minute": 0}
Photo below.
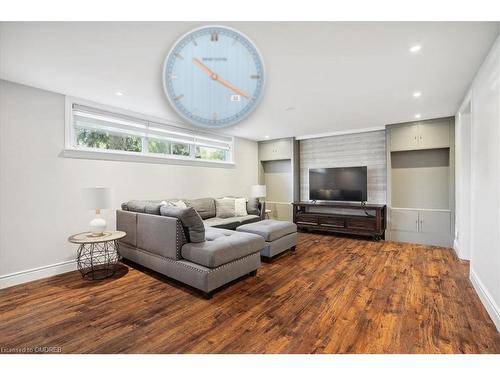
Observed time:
{"hour": 10, "minute": 20}
